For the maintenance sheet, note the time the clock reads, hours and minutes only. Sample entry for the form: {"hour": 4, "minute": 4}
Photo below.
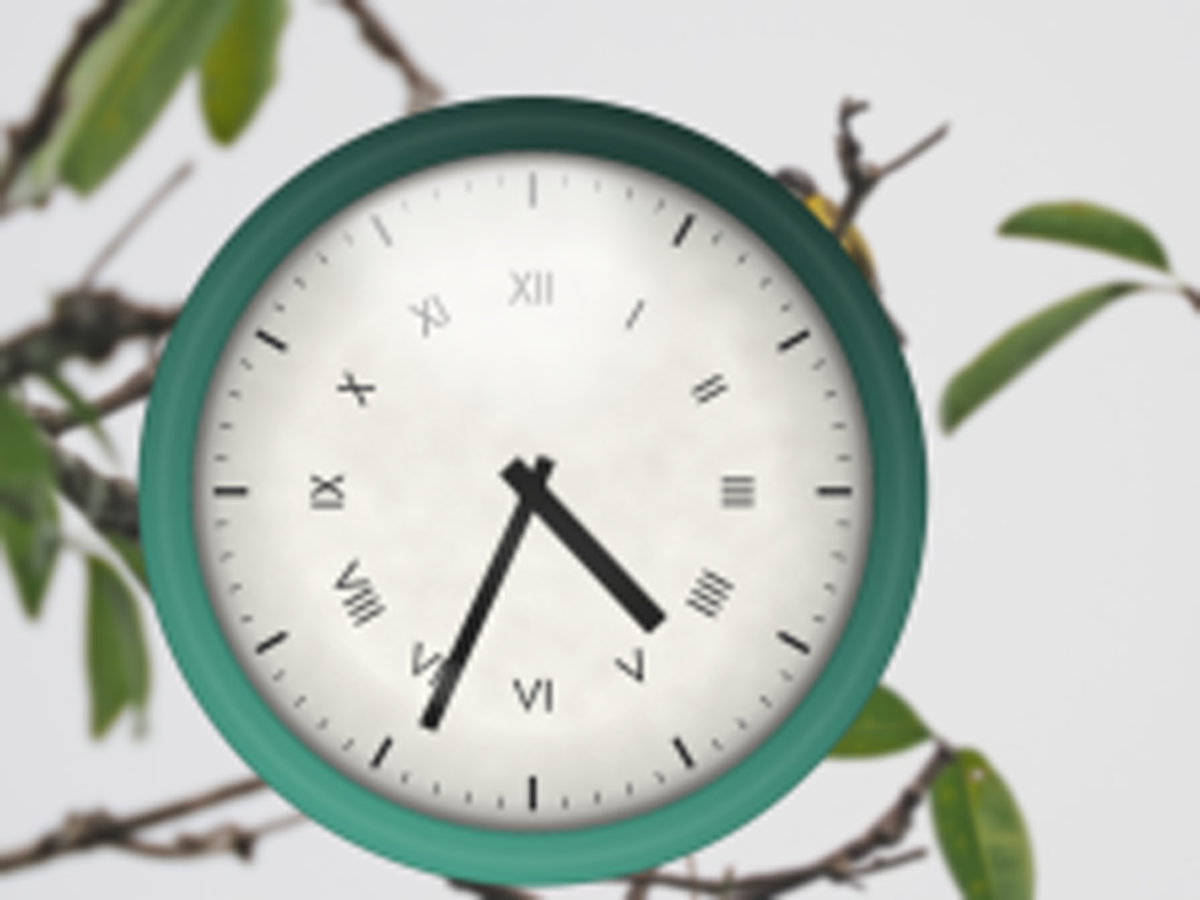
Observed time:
{"hour": 4, "minute": 34}
